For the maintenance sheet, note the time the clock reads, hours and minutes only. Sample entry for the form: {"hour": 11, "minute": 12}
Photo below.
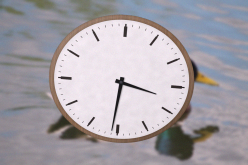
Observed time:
{"hour": 3, "minute": 31}
